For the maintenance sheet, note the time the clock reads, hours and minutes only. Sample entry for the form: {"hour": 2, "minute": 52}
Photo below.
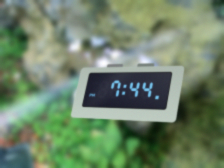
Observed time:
{"hour": 7, "minute": 44}
